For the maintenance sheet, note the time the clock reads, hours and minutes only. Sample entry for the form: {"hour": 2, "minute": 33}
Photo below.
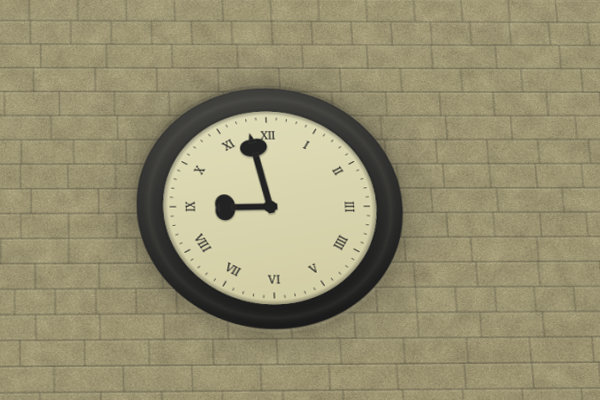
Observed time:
{"hour": 8, "minute": 58}
